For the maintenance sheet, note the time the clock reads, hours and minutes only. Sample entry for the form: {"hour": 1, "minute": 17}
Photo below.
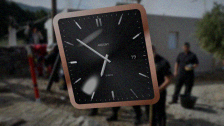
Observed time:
{"hour": 6, "minute": 52}
